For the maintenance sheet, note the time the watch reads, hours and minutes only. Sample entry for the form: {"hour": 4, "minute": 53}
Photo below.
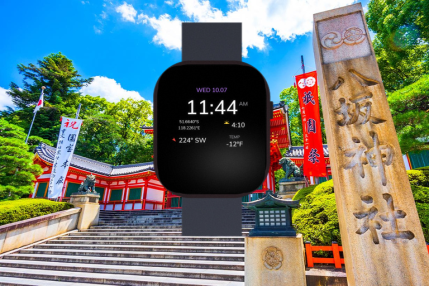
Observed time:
{"hour": 11, "minute": 44}
